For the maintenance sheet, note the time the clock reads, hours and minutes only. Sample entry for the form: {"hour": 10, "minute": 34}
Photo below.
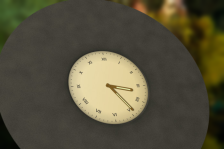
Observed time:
{"hour": 3, "minute": 24}
